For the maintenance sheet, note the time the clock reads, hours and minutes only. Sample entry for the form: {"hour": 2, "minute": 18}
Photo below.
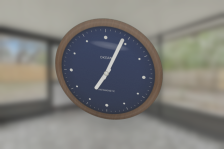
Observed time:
{"hour": 7, "minute": 4}
